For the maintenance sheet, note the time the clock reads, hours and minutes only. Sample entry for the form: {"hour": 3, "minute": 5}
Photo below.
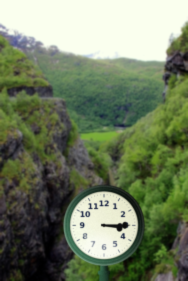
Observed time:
{"hour": 3, "minute": 15}
